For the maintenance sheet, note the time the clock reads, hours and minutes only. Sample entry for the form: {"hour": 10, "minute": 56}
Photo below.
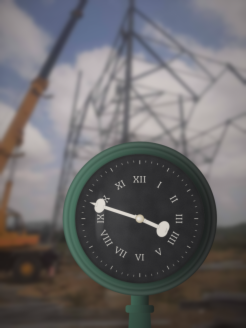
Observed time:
{"hour": 3, "minute": 48}
